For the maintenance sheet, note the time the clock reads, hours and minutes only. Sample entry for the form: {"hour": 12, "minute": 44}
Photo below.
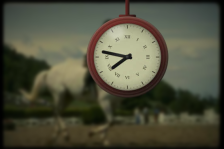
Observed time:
{"hour": 7, "minute": 47}
